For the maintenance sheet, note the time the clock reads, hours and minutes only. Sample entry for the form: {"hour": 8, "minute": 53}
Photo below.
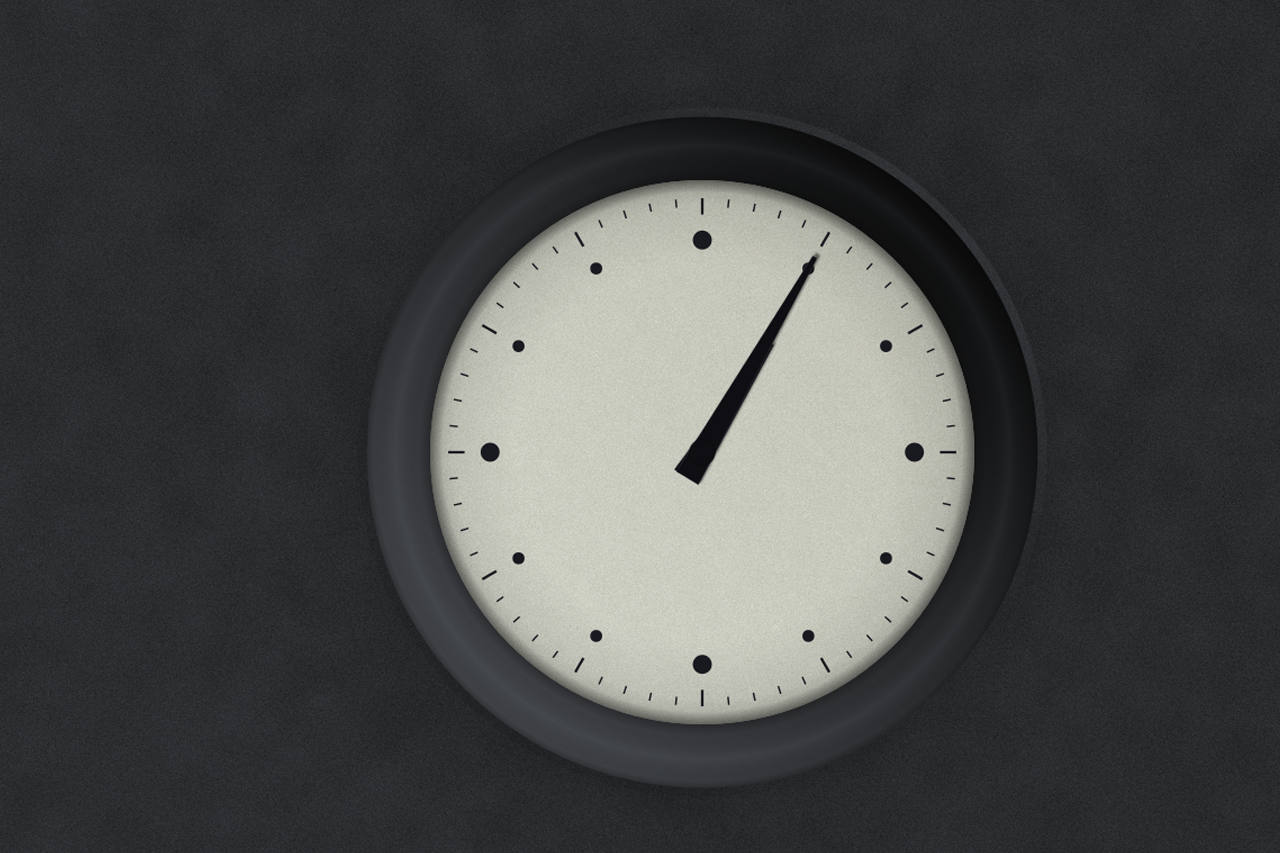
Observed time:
{"hour": 1, "minute": 5}
